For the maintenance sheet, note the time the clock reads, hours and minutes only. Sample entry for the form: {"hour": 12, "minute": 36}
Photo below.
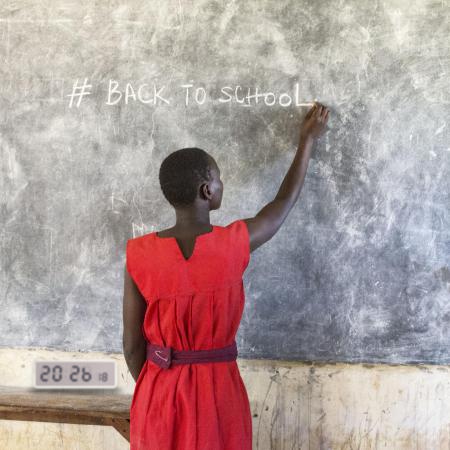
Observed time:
{"hour": 20, "minute": 26}
